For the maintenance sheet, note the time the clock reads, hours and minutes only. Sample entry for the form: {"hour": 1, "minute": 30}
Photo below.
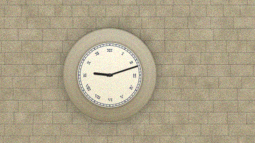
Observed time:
{"hour": 9, "minute": 12}
